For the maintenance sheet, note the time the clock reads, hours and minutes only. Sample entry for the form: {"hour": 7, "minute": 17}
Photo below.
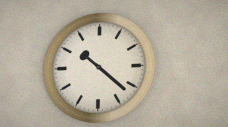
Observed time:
{"hour": 10, "minute": 22}
